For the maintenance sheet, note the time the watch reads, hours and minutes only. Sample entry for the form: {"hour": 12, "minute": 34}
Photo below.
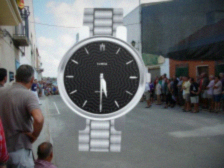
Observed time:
{"hour": 5, "minute": 30}
